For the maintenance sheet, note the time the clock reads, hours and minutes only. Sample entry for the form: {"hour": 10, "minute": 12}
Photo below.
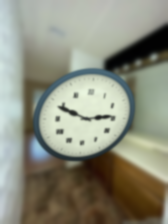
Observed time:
{"hour": 2, "minute": 49}
